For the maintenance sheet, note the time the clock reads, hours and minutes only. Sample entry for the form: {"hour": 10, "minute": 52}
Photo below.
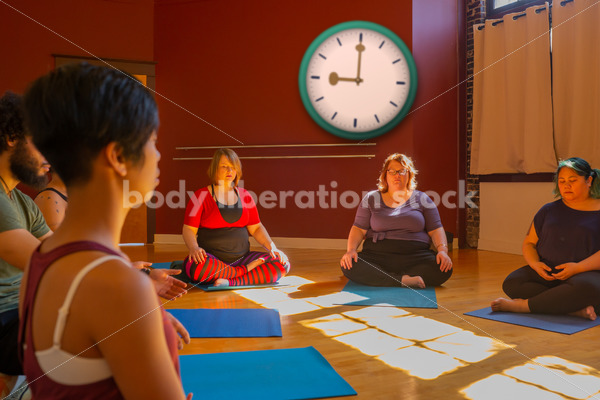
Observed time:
{"hour": 9, "minute": 0}
